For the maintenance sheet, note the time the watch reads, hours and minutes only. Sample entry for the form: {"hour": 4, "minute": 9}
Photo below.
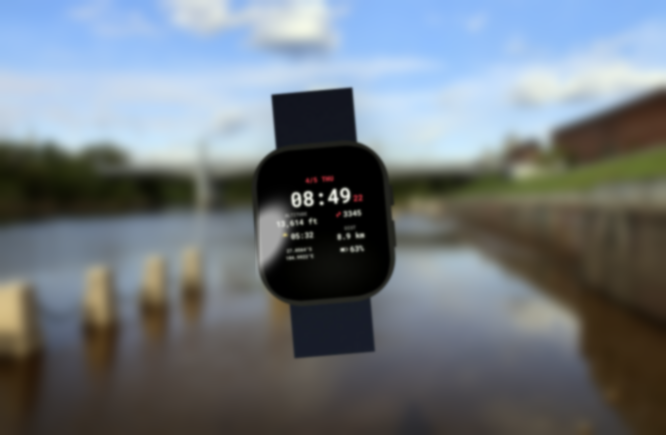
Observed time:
{"hour": 8, "minute": 49}
